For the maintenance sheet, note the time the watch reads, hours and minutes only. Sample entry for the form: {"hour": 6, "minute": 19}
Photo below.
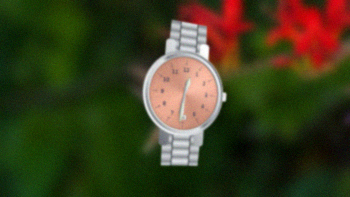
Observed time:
{"hour": 12, "minute": 31}
